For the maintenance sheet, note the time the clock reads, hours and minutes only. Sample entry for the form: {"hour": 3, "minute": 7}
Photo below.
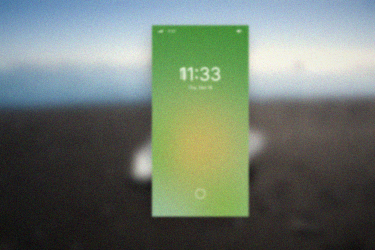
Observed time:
{"hour": 11, "minute": 33}
